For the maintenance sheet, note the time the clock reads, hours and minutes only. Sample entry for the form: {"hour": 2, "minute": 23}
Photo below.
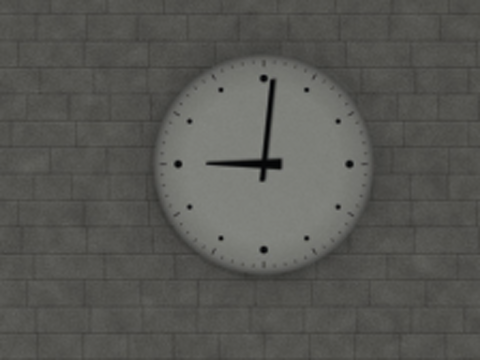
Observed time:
{"hour": 9, "minute": 1}
